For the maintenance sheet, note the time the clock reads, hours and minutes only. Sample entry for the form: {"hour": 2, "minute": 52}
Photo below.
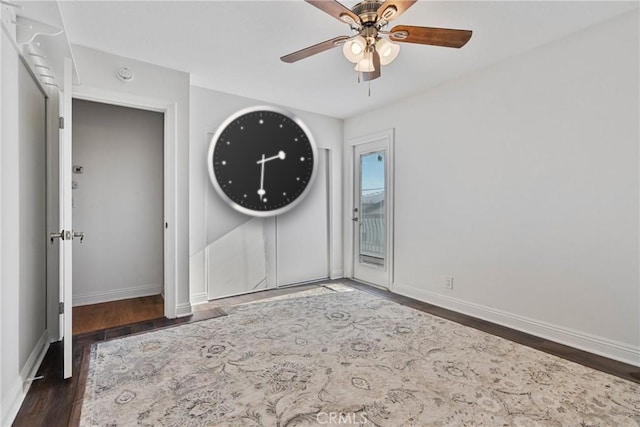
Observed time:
{"hour": 2, "minute": 31}
